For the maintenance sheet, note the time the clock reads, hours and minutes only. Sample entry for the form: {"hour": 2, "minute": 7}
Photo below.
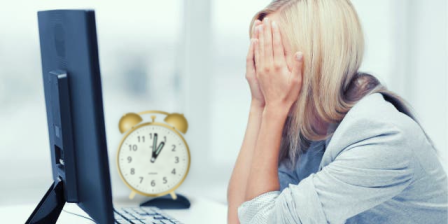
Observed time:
{"hour": 1, "minute": 1}
